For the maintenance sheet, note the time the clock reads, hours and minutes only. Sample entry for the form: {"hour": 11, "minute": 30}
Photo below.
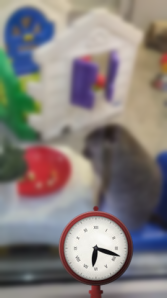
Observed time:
{"hour": 6, "minute": 18}
